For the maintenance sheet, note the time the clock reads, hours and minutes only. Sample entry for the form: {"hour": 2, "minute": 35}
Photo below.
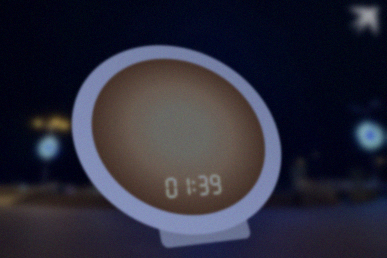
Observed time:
{"hour": 1, "minute": 39}
